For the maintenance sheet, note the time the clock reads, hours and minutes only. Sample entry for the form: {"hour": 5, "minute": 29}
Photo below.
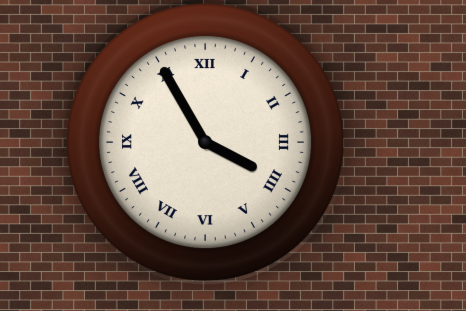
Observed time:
{"hour": 3, "minute": 55}
